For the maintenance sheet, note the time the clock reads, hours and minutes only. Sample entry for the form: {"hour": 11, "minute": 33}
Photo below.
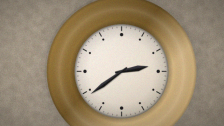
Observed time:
{"hour": 2, "minute": 39}
